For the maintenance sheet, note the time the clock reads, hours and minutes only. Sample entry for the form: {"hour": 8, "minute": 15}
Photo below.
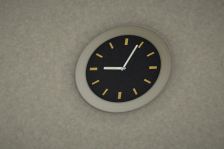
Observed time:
{"hour": 9, "minute": 4}
